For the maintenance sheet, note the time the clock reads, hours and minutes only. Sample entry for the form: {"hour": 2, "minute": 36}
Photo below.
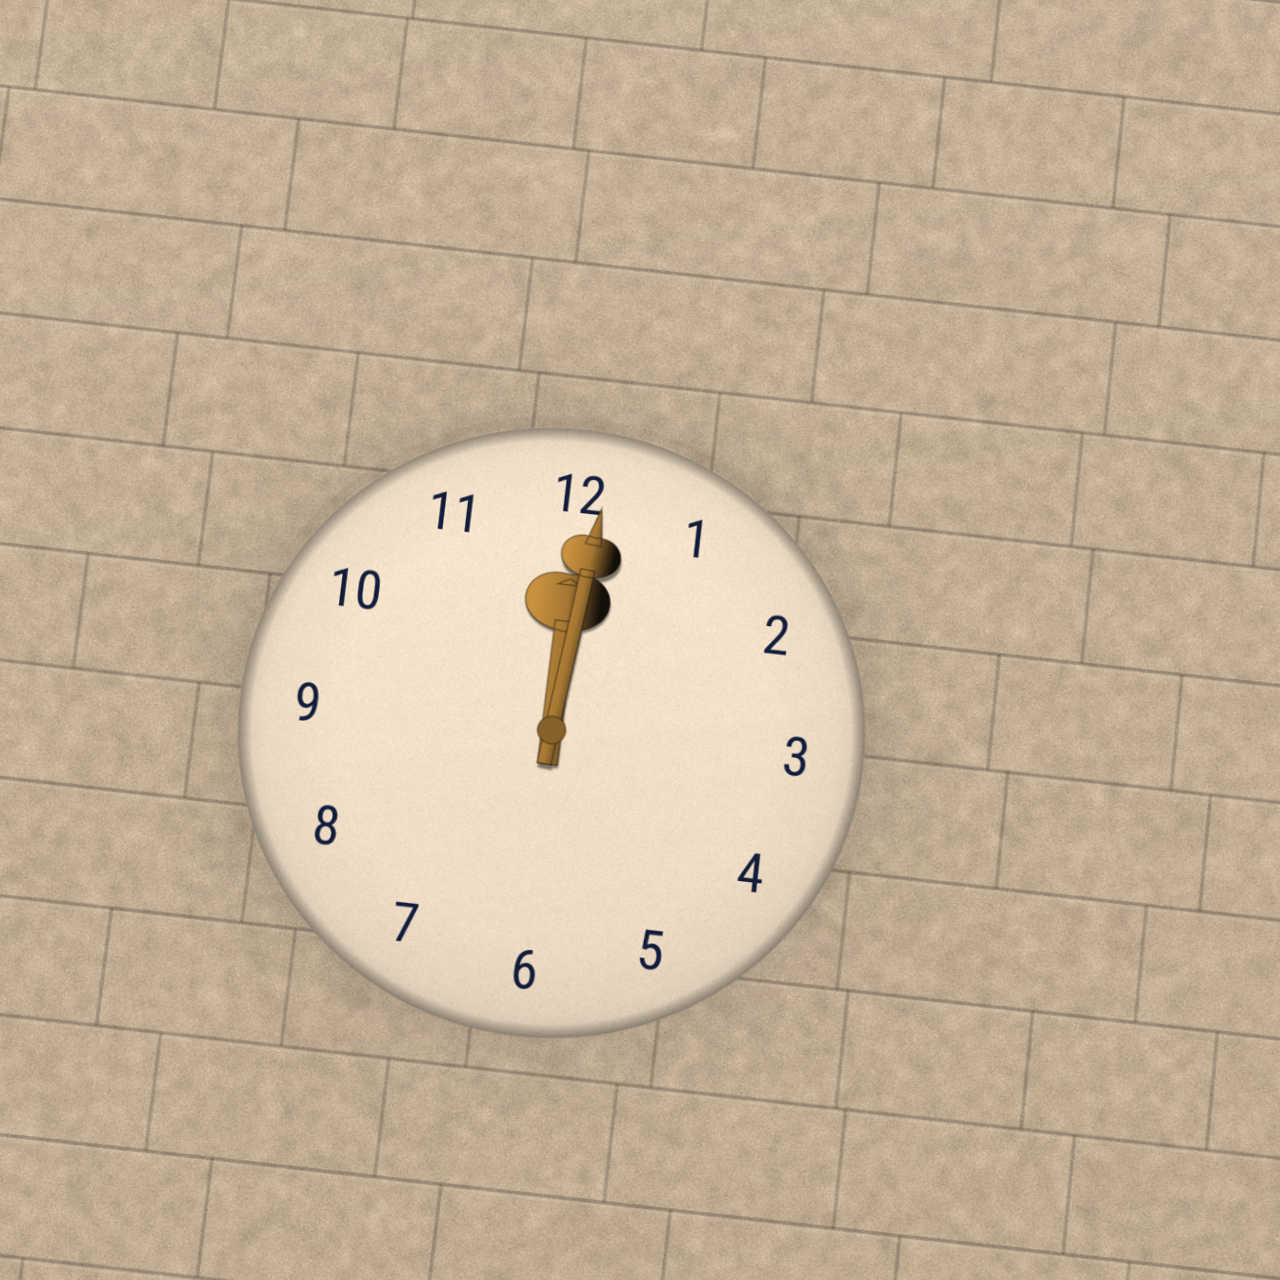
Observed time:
{"hour": 12, "minute": 1}
